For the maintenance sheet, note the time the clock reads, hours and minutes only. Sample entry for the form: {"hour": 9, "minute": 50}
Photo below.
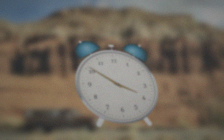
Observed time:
{"hour": 3, "minute": 51}
